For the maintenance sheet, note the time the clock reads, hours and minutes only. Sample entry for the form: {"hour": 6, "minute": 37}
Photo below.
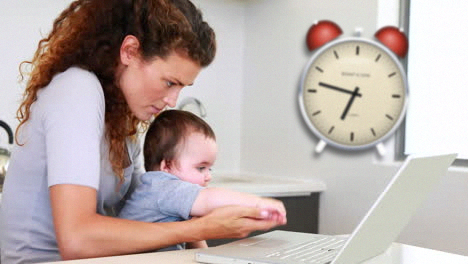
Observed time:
{"hour": 6, "minute": 47}
